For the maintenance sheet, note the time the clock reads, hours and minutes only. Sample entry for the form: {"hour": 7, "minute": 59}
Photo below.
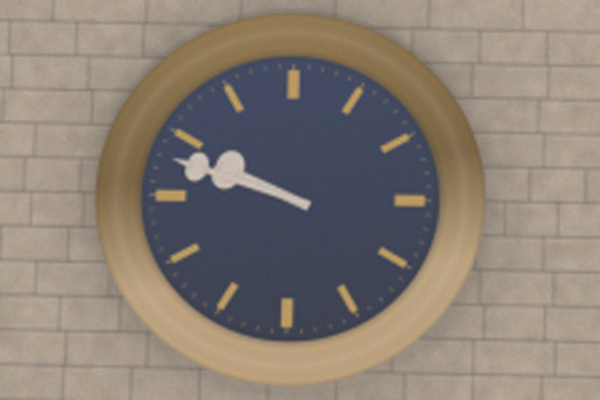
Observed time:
{"hour": 9, "minute": 48}
